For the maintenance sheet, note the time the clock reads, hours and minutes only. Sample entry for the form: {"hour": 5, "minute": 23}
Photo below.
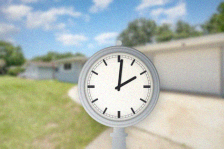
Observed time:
{"hour": 2, "minute": 1}
